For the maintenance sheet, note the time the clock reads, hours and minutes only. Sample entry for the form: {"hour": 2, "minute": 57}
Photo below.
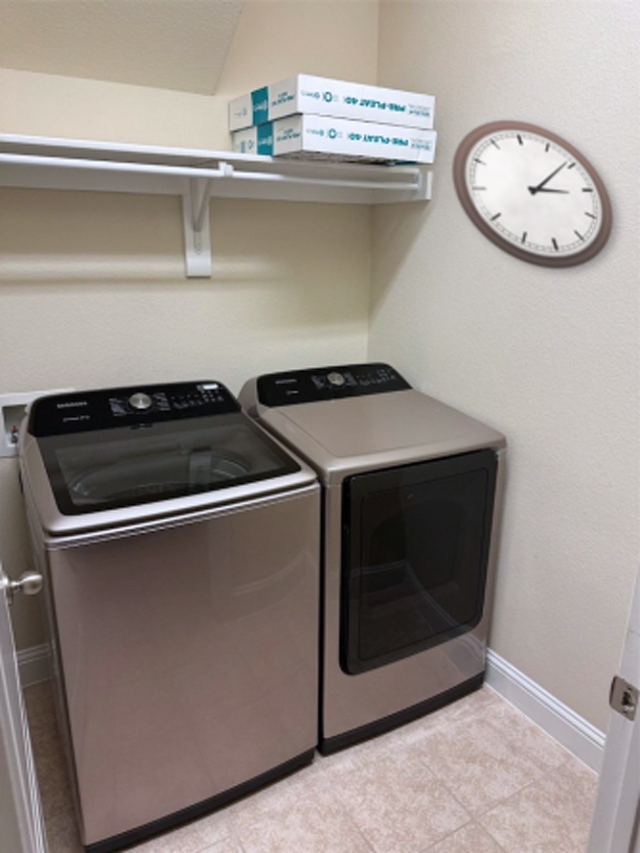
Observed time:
{"hour": 3, "minute": 9}
